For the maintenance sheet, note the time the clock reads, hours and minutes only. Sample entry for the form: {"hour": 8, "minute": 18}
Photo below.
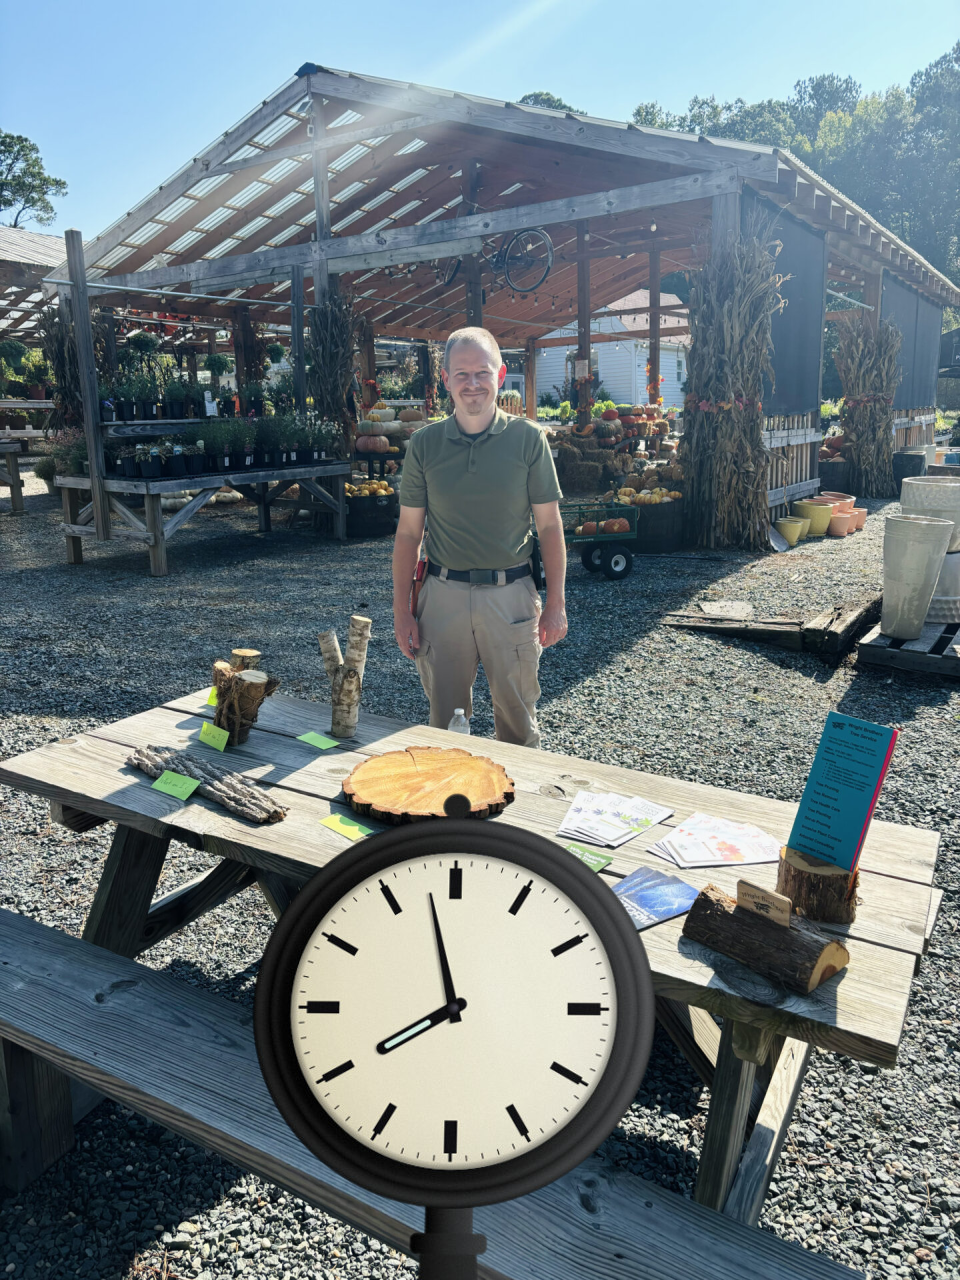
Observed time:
{"hour": 7, "minute": 58}
